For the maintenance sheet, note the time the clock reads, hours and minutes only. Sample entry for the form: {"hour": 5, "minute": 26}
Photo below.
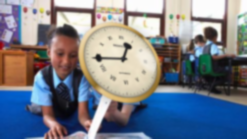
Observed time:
{"hour": 12, "minute": 44}
